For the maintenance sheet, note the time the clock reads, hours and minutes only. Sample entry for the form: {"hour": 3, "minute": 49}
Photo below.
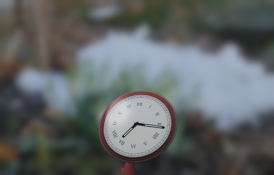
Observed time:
{"hour": 7, "minute": 16}
